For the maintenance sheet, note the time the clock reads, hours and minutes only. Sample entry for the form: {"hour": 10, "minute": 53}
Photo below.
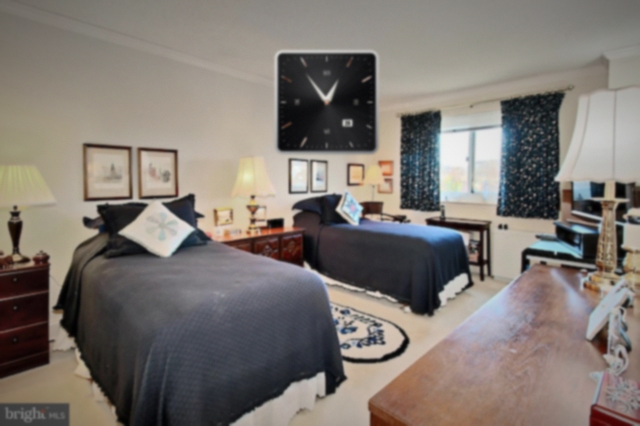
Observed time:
{"hour": 12, "minute": 54}
